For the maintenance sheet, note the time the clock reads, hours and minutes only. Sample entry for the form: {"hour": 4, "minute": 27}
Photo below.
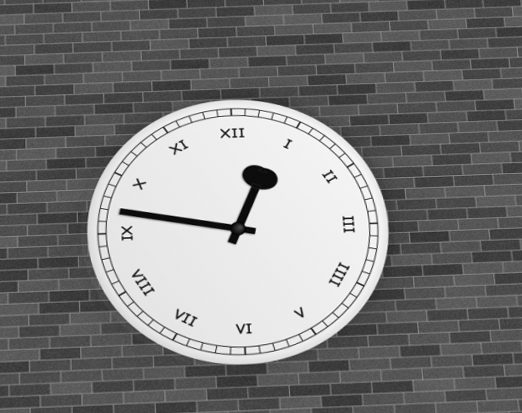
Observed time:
{"hour": 12, "minute": 47}
